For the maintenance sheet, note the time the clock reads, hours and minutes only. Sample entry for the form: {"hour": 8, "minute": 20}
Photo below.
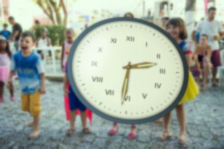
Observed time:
{"hour": 2, "minute": 31}
